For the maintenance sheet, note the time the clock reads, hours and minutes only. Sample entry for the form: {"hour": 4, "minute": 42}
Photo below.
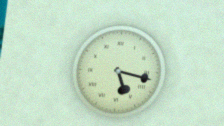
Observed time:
{"hour": 5, "minute": 17}
